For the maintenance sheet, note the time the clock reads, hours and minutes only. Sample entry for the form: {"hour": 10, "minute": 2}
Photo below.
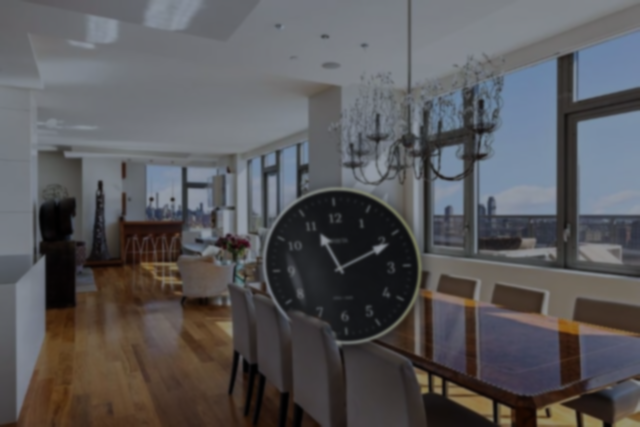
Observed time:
{"hour": 11, "minute": 11}
